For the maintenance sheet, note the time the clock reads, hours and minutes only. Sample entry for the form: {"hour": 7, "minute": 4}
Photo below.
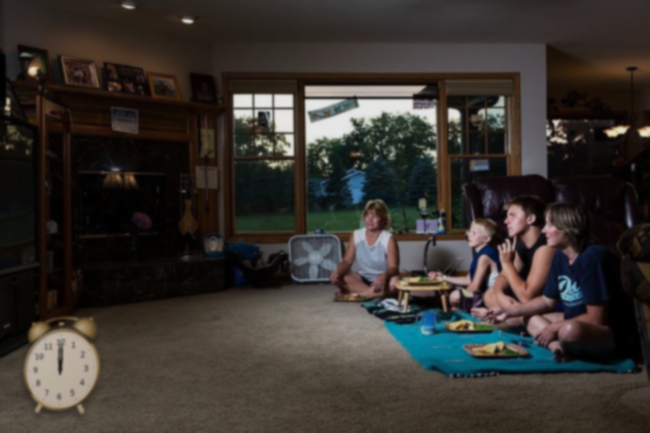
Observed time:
{"hour": 12, "minute": 0}
